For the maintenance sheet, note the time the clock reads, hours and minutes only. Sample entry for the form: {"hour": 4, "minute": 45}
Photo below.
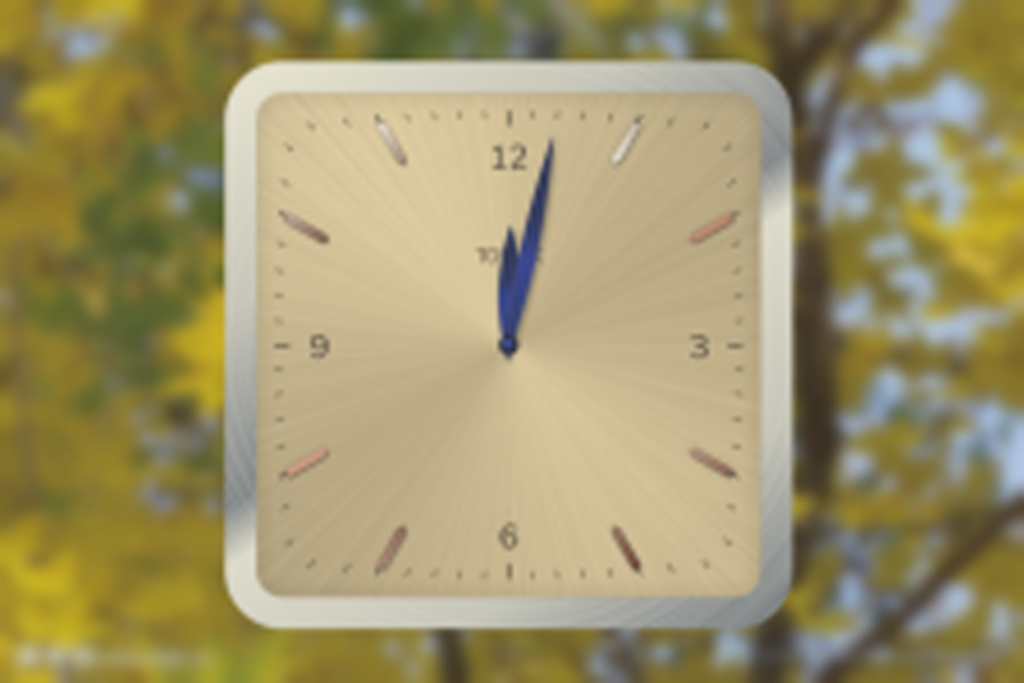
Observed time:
{"hour": 12, "minute": 2}
